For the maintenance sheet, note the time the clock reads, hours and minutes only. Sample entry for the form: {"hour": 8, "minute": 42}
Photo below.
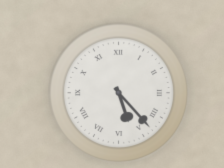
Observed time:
{"hour": 5, "minute": 23}
